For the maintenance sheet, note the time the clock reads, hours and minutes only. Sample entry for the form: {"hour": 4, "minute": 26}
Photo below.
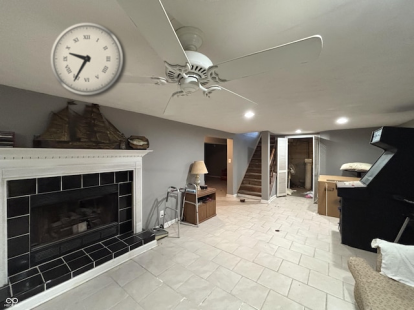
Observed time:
{"hour": 9, "minute": 35}
